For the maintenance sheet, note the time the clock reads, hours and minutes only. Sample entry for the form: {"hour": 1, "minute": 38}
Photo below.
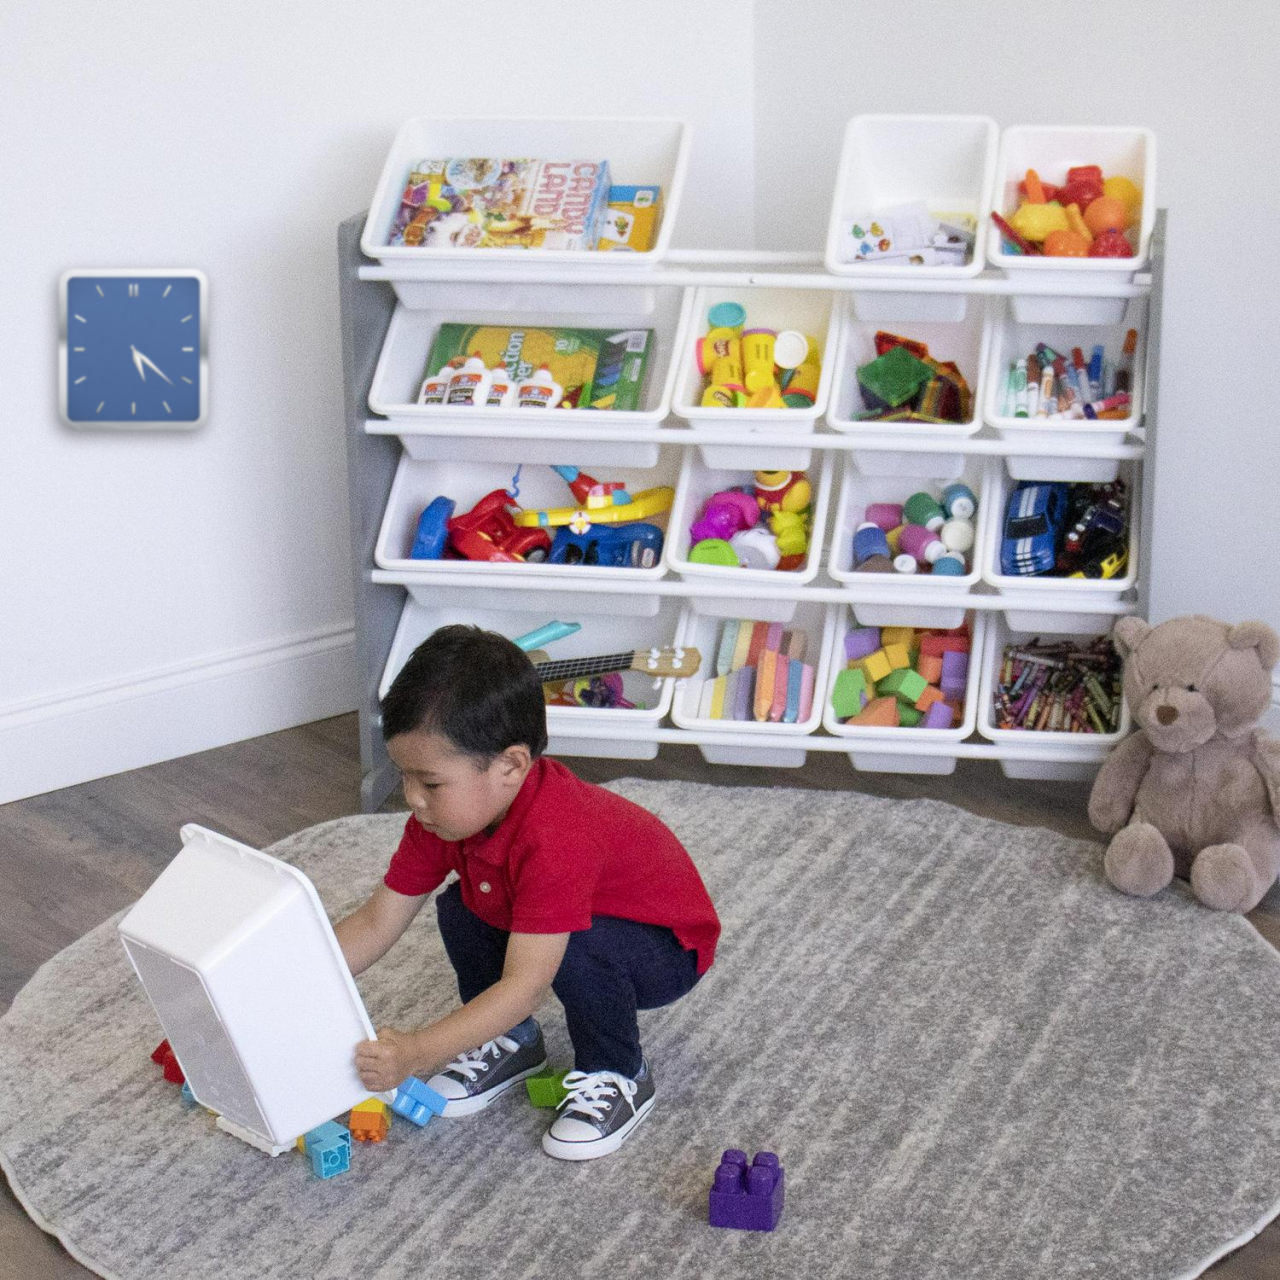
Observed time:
{"hour": 5, "minute": 22}
